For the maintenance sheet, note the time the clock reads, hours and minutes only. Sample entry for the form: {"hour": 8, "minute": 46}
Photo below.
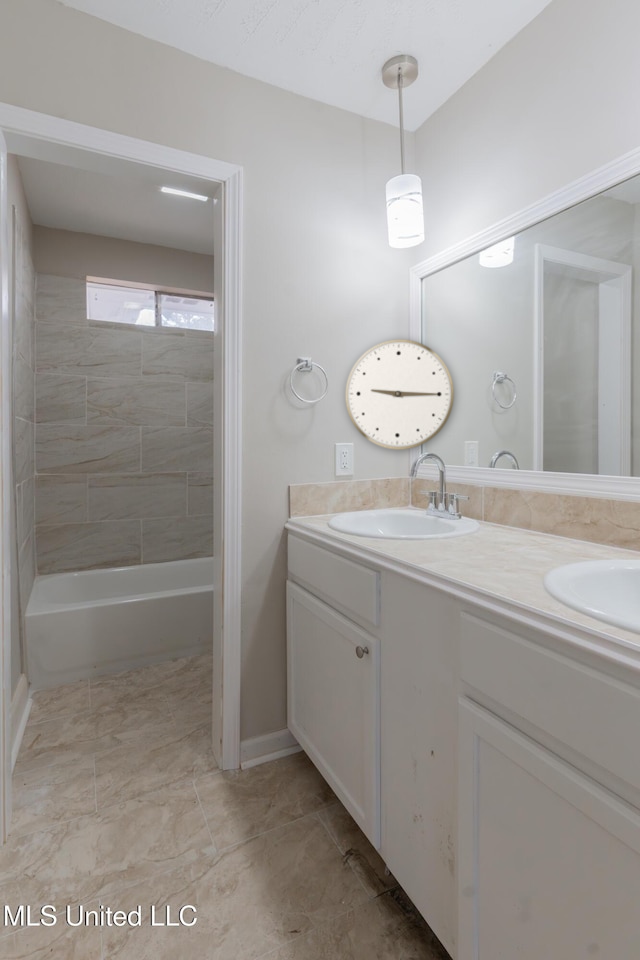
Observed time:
{"hour": 9, "minute": 15}
